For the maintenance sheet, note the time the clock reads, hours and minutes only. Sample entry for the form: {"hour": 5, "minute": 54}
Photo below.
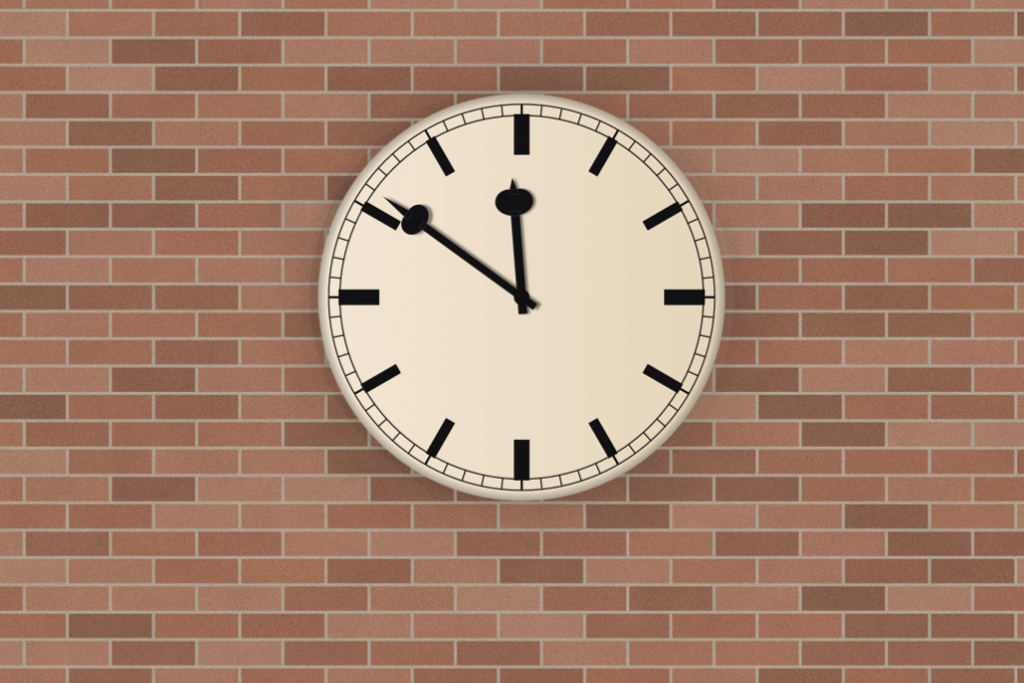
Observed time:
{"hour": 11, "minute": 51}
